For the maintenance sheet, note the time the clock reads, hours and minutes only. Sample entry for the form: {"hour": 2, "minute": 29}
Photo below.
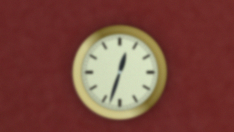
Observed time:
{"hour": 12, "minute": 33}
